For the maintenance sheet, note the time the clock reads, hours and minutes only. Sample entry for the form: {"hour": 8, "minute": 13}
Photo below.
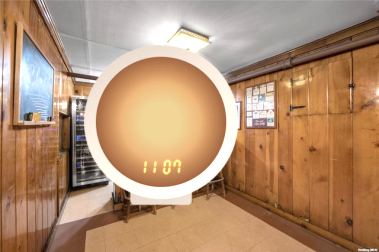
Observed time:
{"hour": 11, "minute": 7}
